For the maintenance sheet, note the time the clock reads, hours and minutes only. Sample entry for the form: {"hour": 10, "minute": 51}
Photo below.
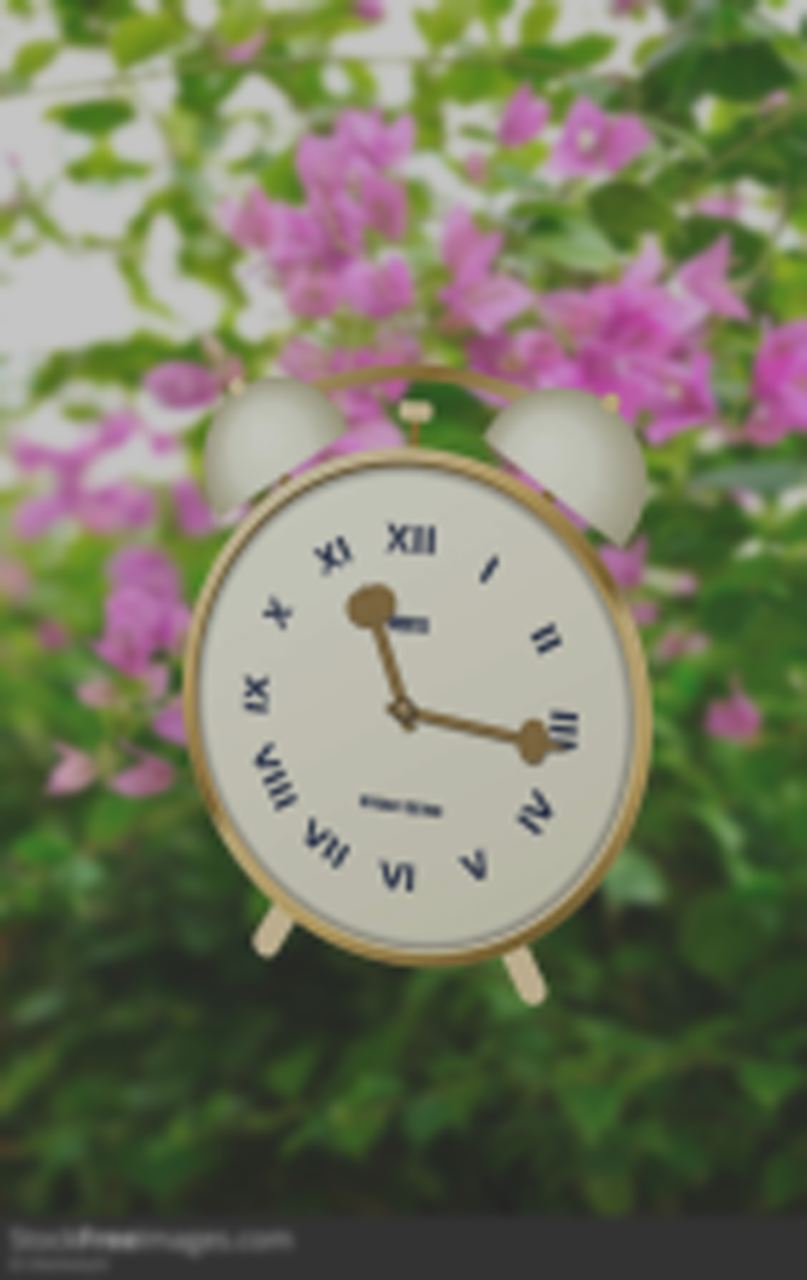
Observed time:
{"hour": 11, "minute": 16}
